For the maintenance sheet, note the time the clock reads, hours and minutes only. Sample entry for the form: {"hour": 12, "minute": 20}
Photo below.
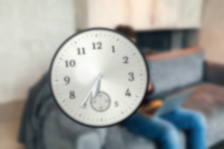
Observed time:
{"hour": 6, "minute": 36}
